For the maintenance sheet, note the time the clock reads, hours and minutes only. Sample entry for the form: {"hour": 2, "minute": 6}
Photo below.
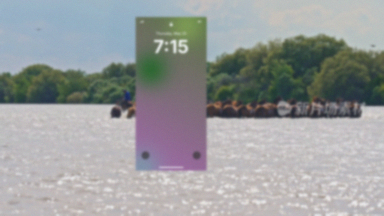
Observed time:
{"hour": 7, "minute": 15}
